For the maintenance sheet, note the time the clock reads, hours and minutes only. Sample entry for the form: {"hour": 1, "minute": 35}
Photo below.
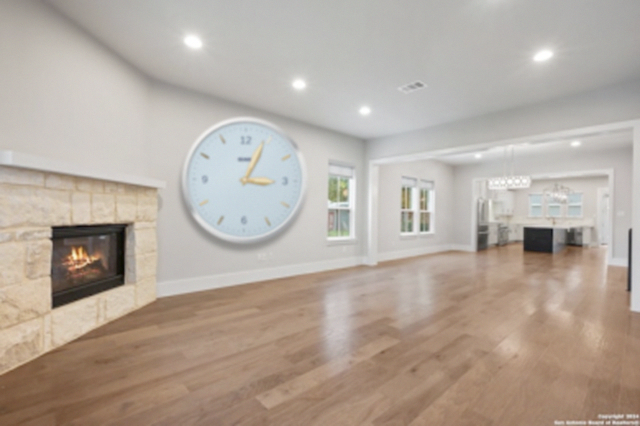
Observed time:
{"hour": 3, "minute": 4}
